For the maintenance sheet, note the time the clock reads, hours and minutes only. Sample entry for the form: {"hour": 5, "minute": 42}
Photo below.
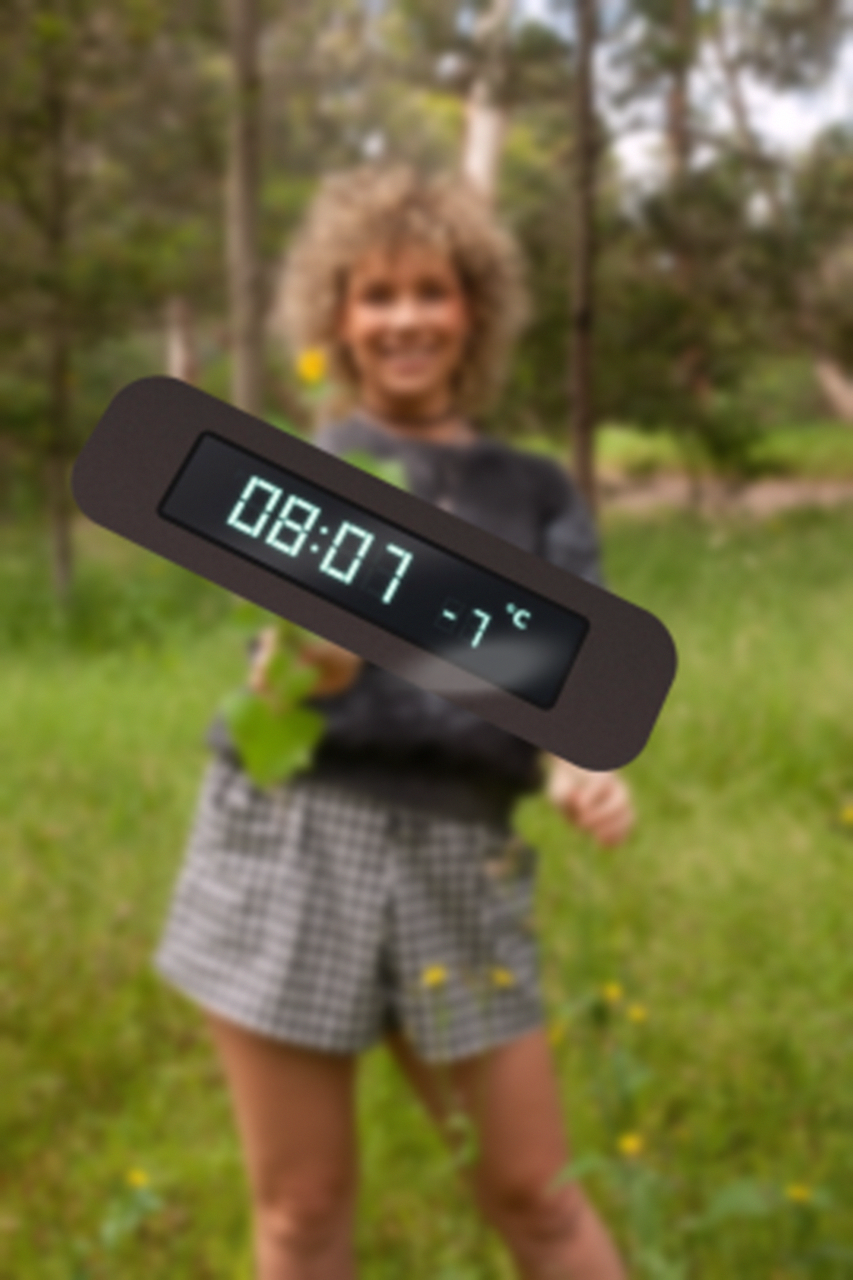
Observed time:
{"hour": 8, "minute": 7}
